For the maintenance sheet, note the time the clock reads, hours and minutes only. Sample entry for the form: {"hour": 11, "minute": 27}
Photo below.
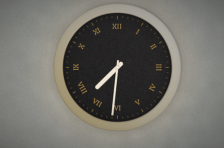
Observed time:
{"hour": 7, "minute": 31}
